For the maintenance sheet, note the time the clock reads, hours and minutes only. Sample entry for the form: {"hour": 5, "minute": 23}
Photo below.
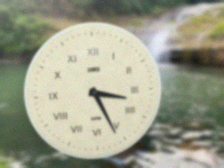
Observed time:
{"hour": 3, "minute": 26}
